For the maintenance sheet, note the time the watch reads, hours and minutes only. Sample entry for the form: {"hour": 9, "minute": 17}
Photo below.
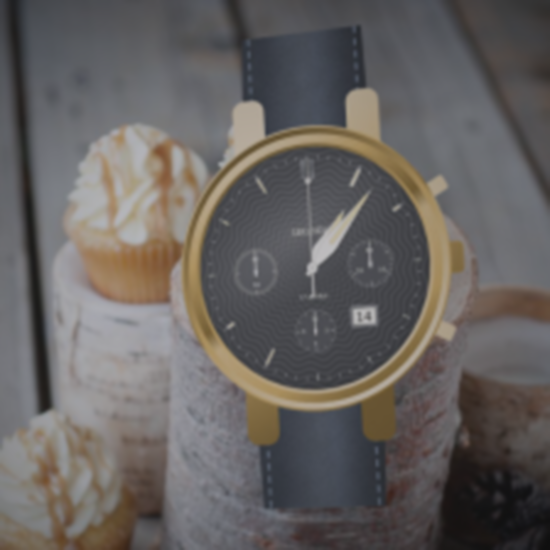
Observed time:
{"hour": 1, "minute": 7}
